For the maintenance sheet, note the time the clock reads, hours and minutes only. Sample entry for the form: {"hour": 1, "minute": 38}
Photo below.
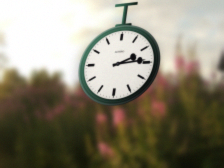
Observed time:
{"hour": 2, "minute": 14}
